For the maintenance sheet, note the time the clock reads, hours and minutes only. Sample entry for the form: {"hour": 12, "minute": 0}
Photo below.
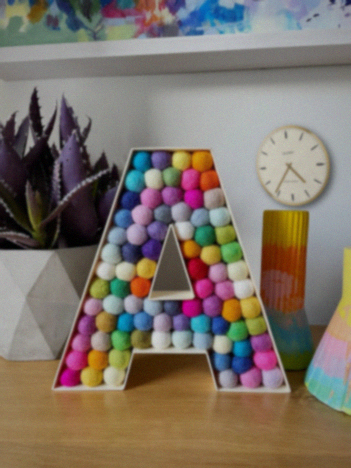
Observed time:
{"hour": 4, "minute": 36}
